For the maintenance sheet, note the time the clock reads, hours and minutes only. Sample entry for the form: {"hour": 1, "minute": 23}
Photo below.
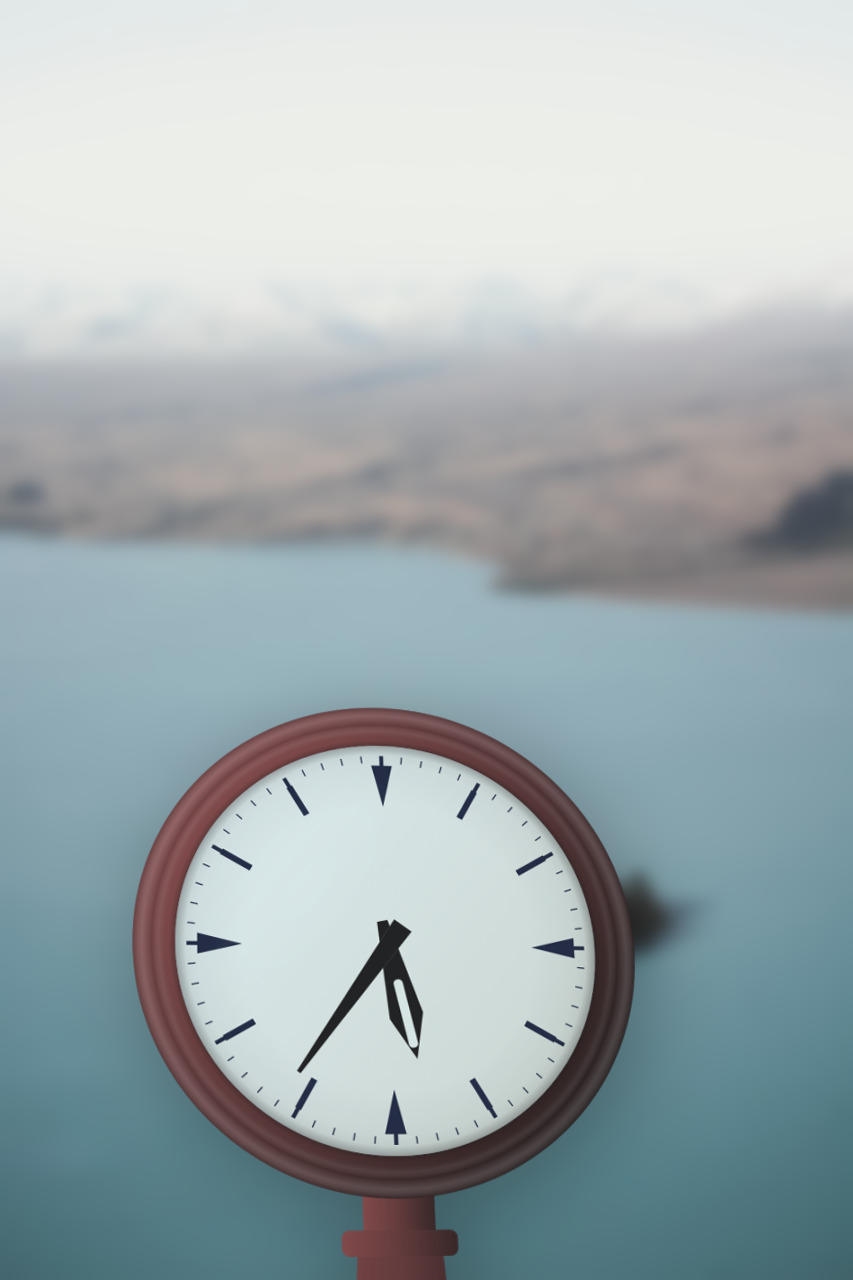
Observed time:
{"hour": 5, "minute": 36}
